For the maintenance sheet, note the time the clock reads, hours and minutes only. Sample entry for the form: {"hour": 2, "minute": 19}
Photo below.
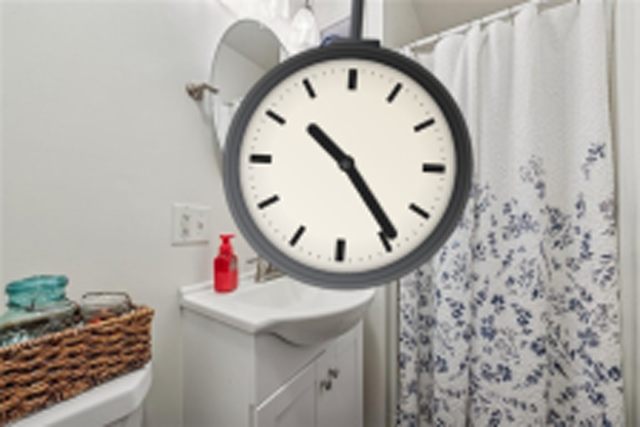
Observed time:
{"hour": 10, "minute": 24}
